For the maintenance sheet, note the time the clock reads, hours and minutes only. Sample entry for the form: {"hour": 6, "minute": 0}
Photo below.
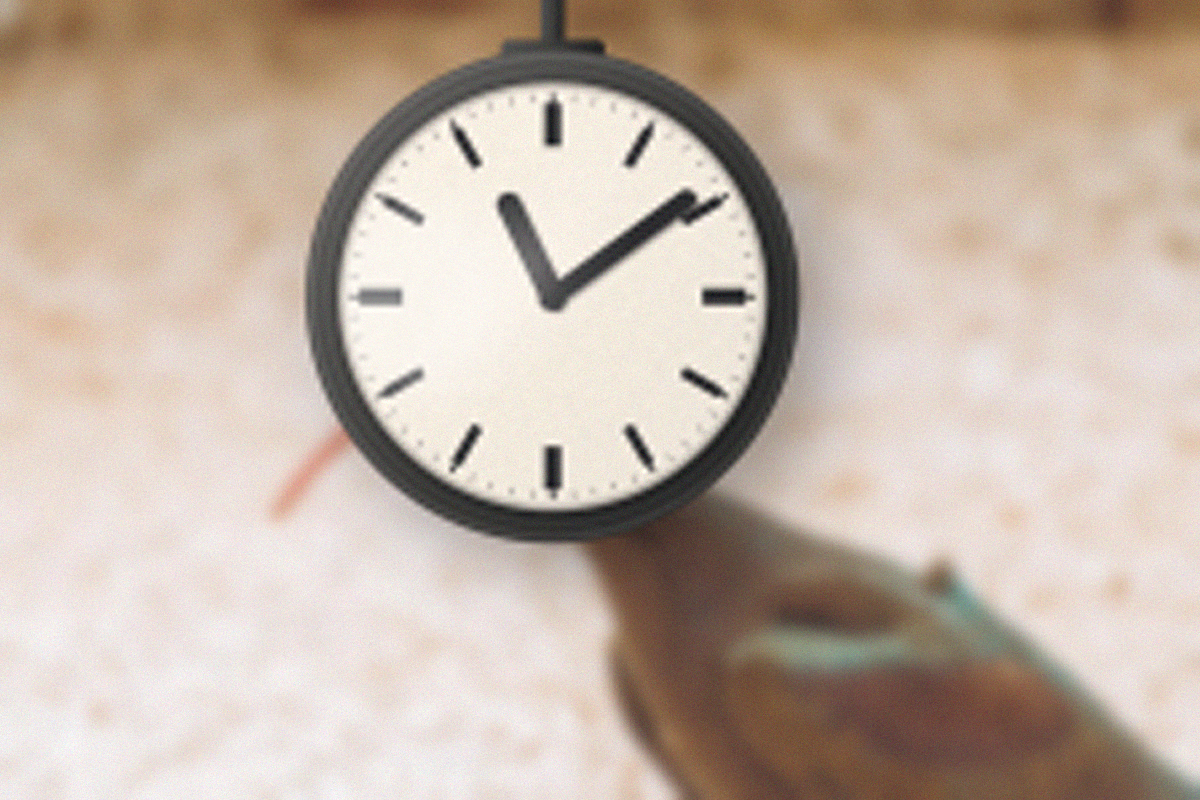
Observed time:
{"hour": 11, "minute": 9}
